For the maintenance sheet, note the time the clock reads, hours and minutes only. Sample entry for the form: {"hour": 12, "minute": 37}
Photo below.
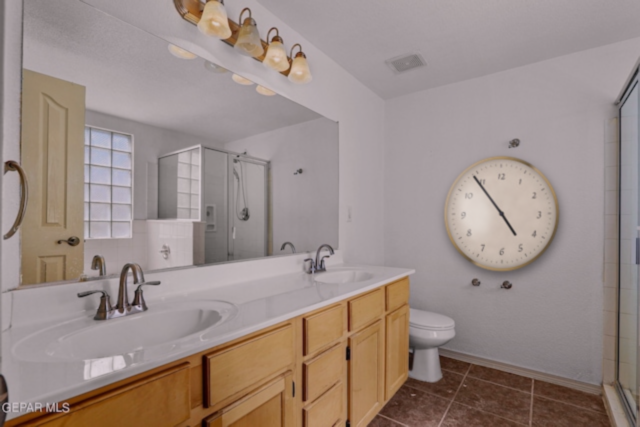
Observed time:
{"hour": 4, "minute": 54}
